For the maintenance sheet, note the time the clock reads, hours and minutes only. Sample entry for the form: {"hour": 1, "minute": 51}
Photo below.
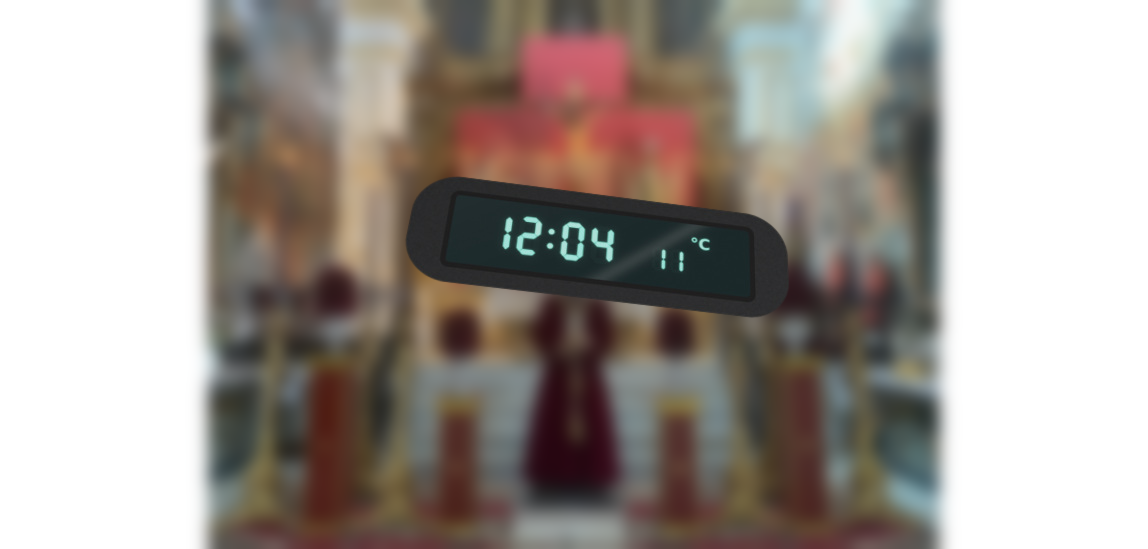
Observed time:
{"hour": 12, "minute": 4}
